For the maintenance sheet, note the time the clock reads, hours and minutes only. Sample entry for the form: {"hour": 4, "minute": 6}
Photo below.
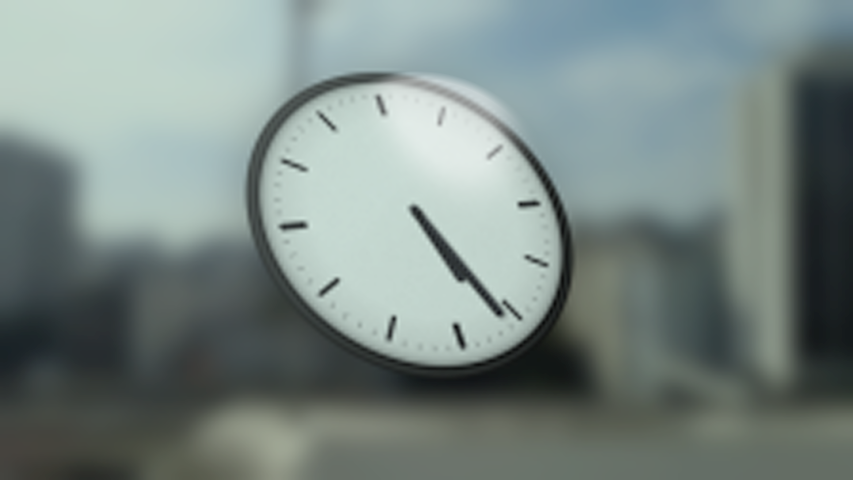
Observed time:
{"hour": 5, "minute": 26}
